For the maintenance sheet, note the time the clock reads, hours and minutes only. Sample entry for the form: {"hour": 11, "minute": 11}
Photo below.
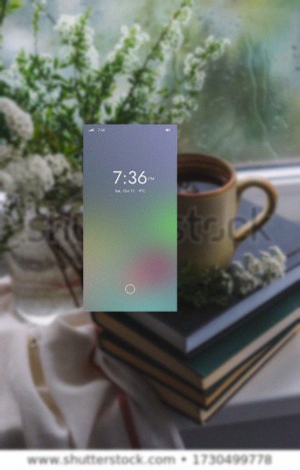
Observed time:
{"hour": 7, "minute": 36}
